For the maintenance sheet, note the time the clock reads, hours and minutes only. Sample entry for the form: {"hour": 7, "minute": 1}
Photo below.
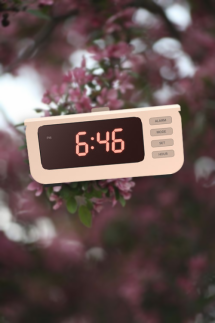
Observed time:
{"hour": 6, "minute": 46}
